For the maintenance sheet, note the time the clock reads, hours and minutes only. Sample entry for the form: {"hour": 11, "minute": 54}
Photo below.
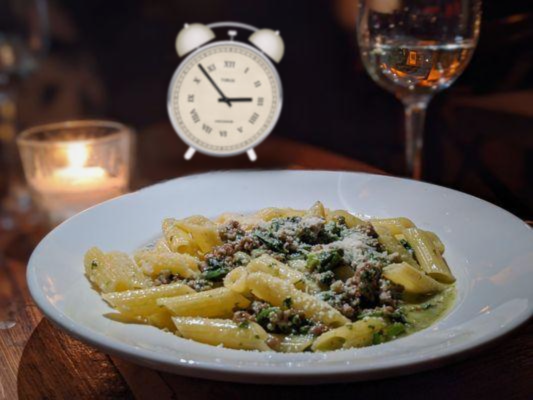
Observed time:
{"hour": 2, "minute": 53}
